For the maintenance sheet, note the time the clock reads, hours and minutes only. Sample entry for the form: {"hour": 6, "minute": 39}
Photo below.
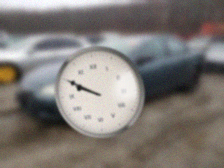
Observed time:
{"hour": 9, "minute": 50}
